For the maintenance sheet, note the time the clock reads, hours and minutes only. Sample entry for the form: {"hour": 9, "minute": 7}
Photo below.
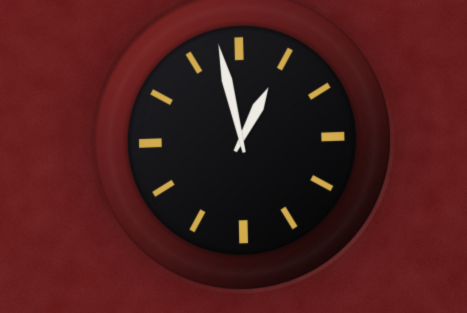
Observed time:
{"hour": 12, "minute": 58}
